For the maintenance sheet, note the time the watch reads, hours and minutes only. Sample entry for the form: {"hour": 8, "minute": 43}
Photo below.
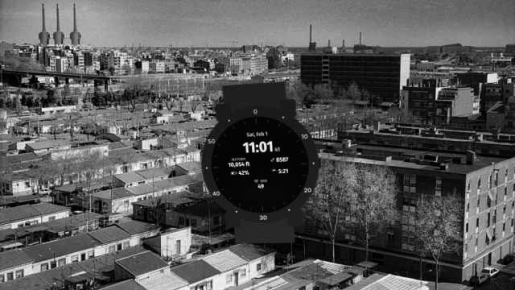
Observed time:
{"hour": 11, "minute": 1}
